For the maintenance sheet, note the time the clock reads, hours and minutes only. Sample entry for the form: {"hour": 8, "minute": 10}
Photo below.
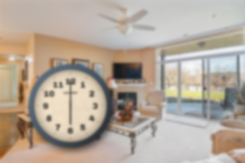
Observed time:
{"hour": 6, "minute": 0}
